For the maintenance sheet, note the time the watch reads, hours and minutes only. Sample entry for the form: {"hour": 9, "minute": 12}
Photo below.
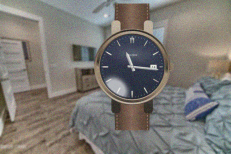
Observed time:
{"hour": 11, "minute": 16}
